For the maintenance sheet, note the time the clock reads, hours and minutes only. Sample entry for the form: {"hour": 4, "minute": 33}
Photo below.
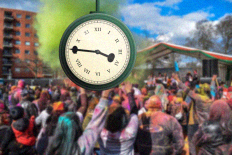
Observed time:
{"hour": 3, "minute": 46}
